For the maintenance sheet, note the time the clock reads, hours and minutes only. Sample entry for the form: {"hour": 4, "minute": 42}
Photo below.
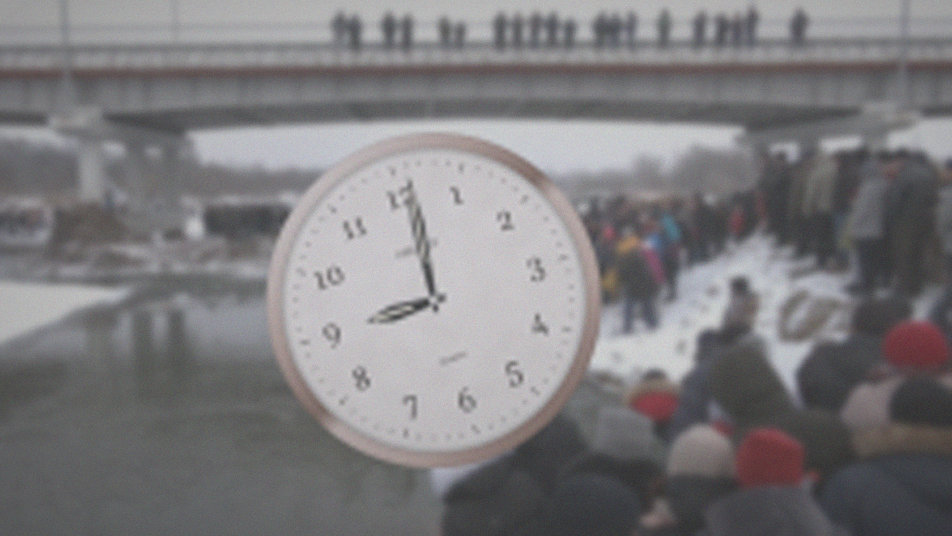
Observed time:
{"hour": 9, "minute": 1}
